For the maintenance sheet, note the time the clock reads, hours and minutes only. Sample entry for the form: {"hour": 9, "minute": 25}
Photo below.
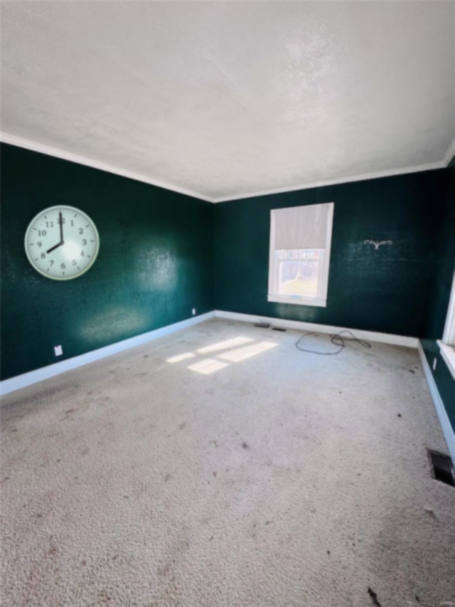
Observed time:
{"hour": 8, "minute": 0}
